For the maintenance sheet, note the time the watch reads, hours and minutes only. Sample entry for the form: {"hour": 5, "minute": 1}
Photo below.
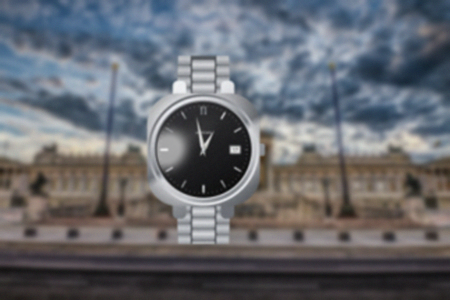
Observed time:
{"hour": 12, "minute": 58}
